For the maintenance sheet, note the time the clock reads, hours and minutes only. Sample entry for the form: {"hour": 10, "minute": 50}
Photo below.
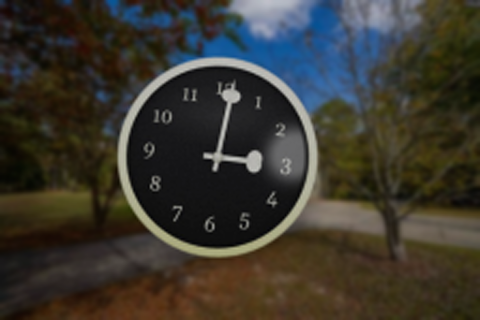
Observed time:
{"hour": 3, "minute": 1}
